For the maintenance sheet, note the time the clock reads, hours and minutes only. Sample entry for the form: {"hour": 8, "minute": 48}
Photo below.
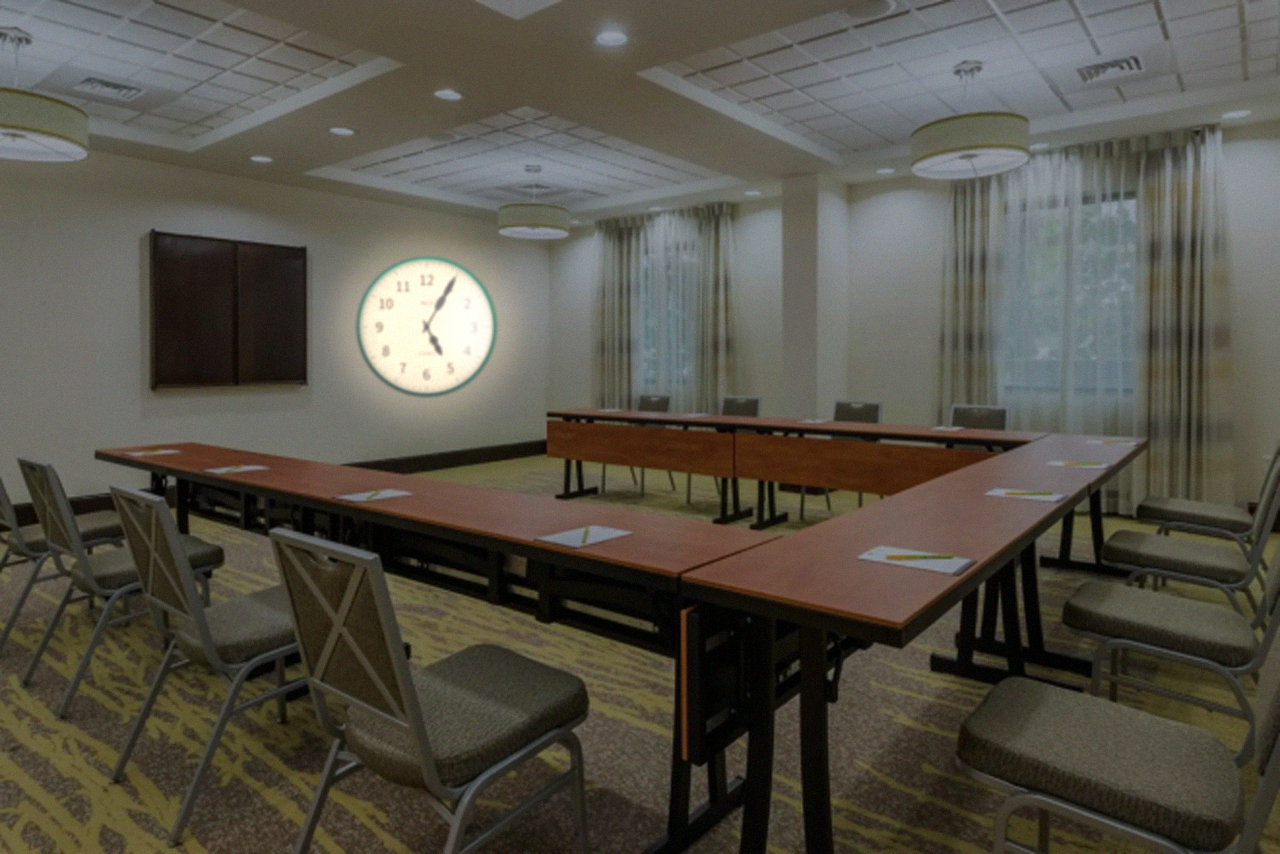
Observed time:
{"hour": 5, "minute": 5}
